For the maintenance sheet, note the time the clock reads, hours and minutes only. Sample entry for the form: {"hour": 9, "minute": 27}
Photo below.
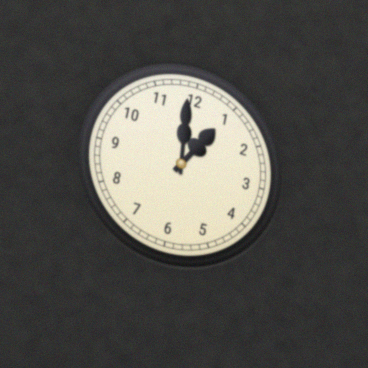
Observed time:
{"hour": 12, "minute": 59}
